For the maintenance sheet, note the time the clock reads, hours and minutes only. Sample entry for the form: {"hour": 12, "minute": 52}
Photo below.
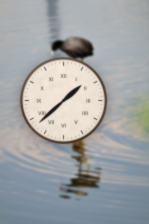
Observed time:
{"hour": 1, "minute": 38}
